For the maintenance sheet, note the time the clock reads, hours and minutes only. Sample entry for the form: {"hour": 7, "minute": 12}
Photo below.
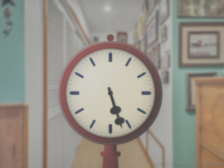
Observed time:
{"hour": 5, "minute": 27}
